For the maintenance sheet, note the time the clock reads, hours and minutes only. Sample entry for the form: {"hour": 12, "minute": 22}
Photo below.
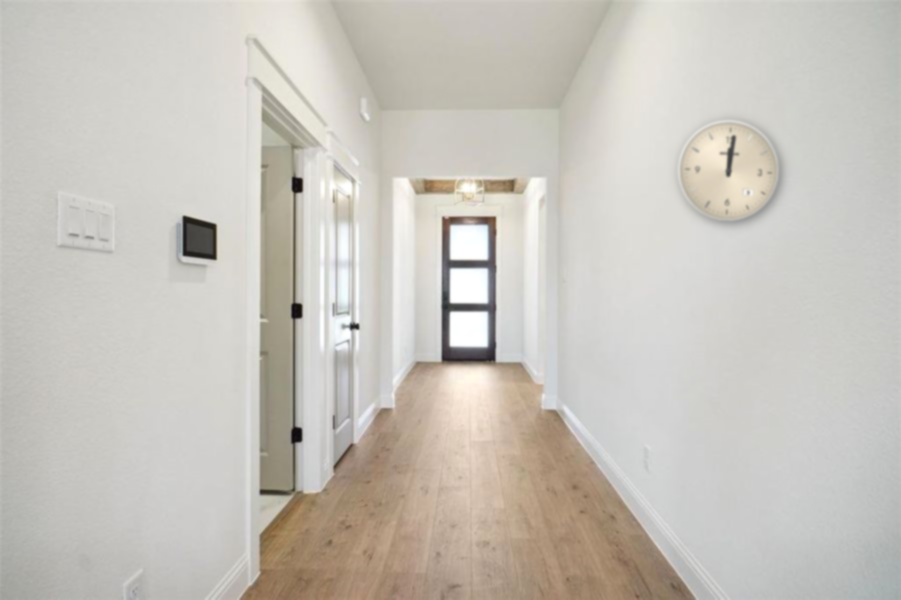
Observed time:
{"hour": 12, "minute": 1}
